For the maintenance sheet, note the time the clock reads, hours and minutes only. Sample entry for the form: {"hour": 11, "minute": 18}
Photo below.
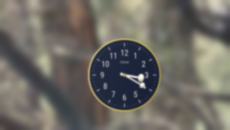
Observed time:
{"hour": 3, "minute": 20}
